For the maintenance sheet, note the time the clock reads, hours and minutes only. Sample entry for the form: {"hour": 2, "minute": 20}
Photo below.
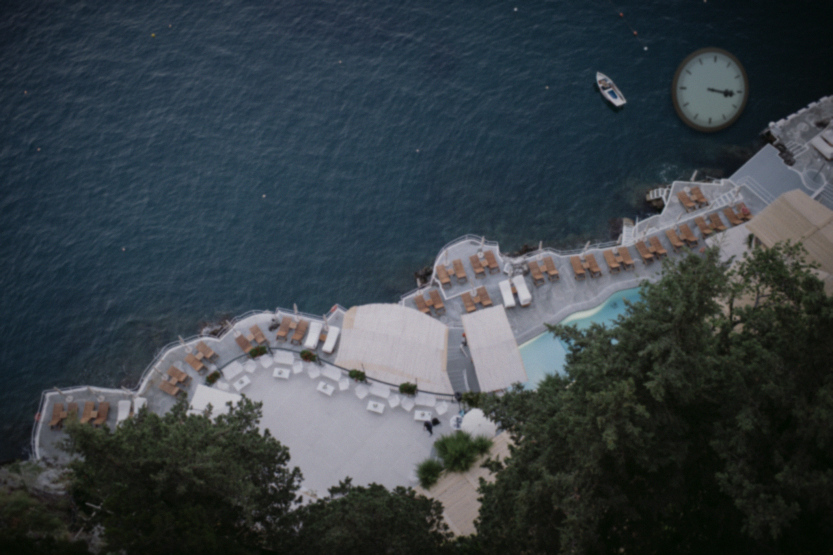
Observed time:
{"hour": 3, "minute": 16}
